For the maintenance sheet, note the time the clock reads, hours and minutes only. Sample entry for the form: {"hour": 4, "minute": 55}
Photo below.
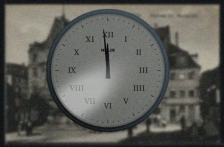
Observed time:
{"hour": 11, "minute": 59}
